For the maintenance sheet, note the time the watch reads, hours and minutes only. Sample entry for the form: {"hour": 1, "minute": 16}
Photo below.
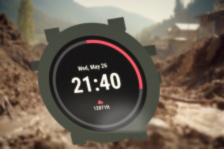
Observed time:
{"hour": 21, "minute": 40}
